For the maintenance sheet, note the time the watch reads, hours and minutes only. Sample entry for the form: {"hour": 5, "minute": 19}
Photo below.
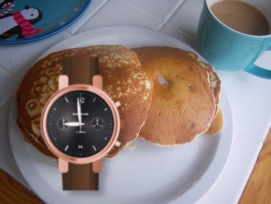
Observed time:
{"hour": 8, "minute": 59}
